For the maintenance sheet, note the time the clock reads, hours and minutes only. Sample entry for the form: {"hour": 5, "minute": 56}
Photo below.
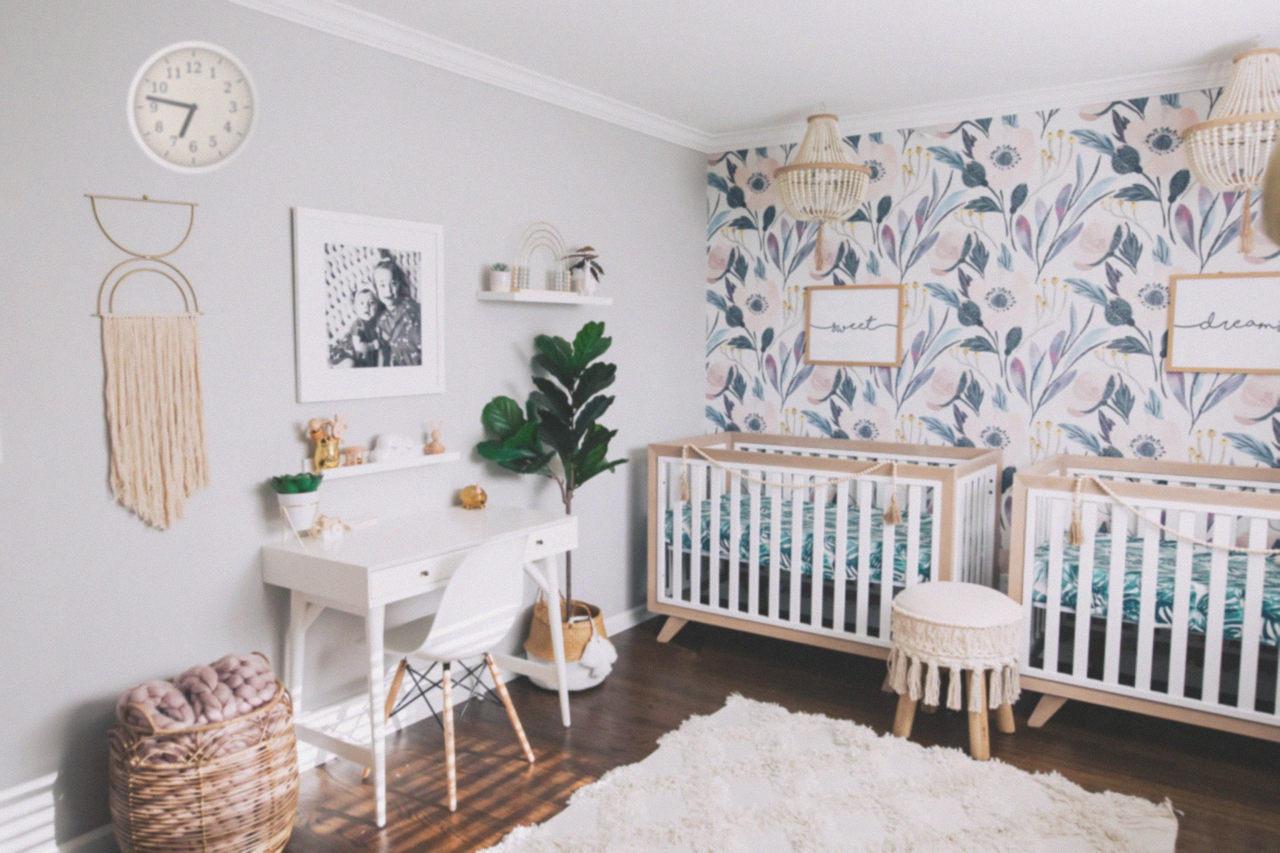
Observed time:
{"hour": 6, "minute": 47}
